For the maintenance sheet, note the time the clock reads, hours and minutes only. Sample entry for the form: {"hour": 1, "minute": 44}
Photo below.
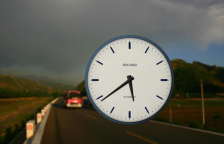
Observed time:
{"hour": 5, "minute": 39}
